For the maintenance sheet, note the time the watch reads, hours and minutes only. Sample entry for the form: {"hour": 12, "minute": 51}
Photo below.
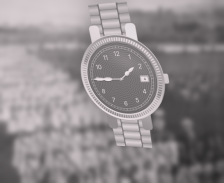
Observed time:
{"hour": 1, "minute": 45}
